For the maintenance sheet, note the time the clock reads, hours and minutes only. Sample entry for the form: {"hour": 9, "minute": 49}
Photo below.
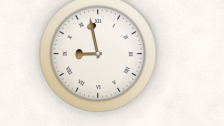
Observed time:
{"hour": 8, "minute": 58}
